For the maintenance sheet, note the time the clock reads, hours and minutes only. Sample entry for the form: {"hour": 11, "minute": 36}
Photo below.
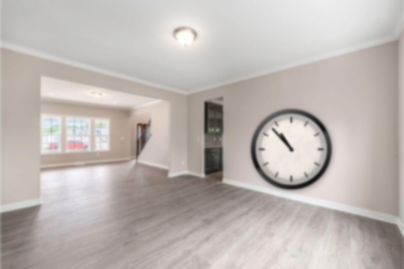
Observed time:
{"hour": 10, "minute": 53}
